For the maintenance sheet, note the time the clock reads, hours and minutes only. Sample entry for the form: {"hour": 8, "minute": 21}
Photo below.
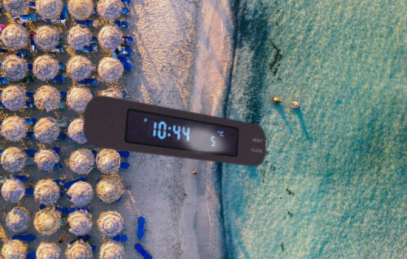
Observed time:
{"hour": 10, "minute": 44}
